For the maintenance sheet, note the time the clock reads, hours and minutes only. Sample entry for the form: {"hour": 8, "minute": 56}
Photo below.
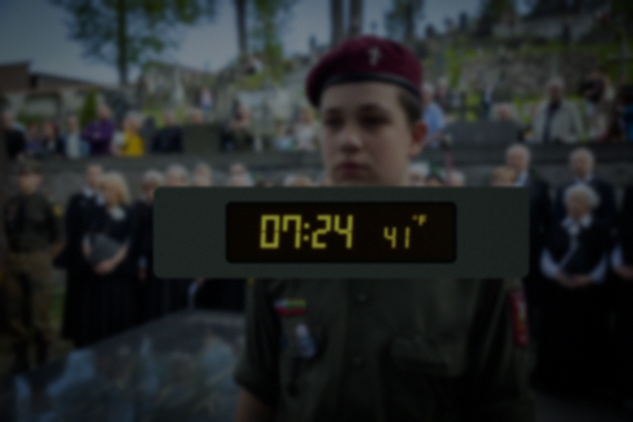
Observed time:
{"hour": 7, "minute": 24}
